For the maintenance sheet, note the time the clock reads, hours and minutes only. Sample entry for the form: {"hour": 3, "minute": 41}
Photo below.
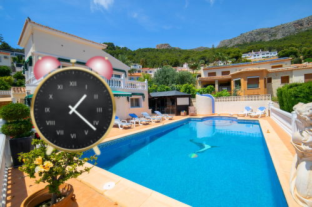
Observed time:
{"hour": 1, "minute": 22}
